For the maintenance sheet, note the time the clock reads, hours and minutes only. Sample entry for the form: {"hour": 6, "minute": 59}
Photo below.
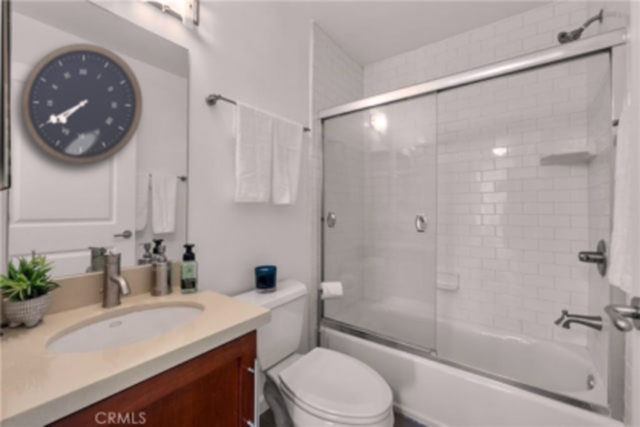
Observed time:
{"hour": 7, "minute": 40}
